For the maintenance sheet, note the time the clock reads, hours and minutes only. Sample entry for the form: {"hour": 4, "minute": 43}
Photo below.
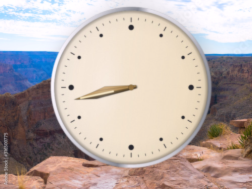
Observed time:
{"hour": 8, "minute": 43}
